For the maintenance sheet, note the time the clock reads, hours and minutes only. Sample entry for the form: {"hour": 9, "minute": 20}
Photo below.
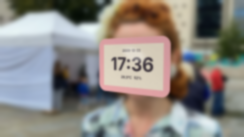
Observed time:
{"hour": 17, "minute": 36}
